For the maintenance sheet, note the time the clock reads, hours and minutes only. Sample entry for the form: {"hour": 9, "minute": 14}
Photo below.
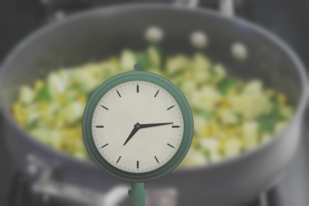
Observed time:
{"hour": 7, "minute": 14}
